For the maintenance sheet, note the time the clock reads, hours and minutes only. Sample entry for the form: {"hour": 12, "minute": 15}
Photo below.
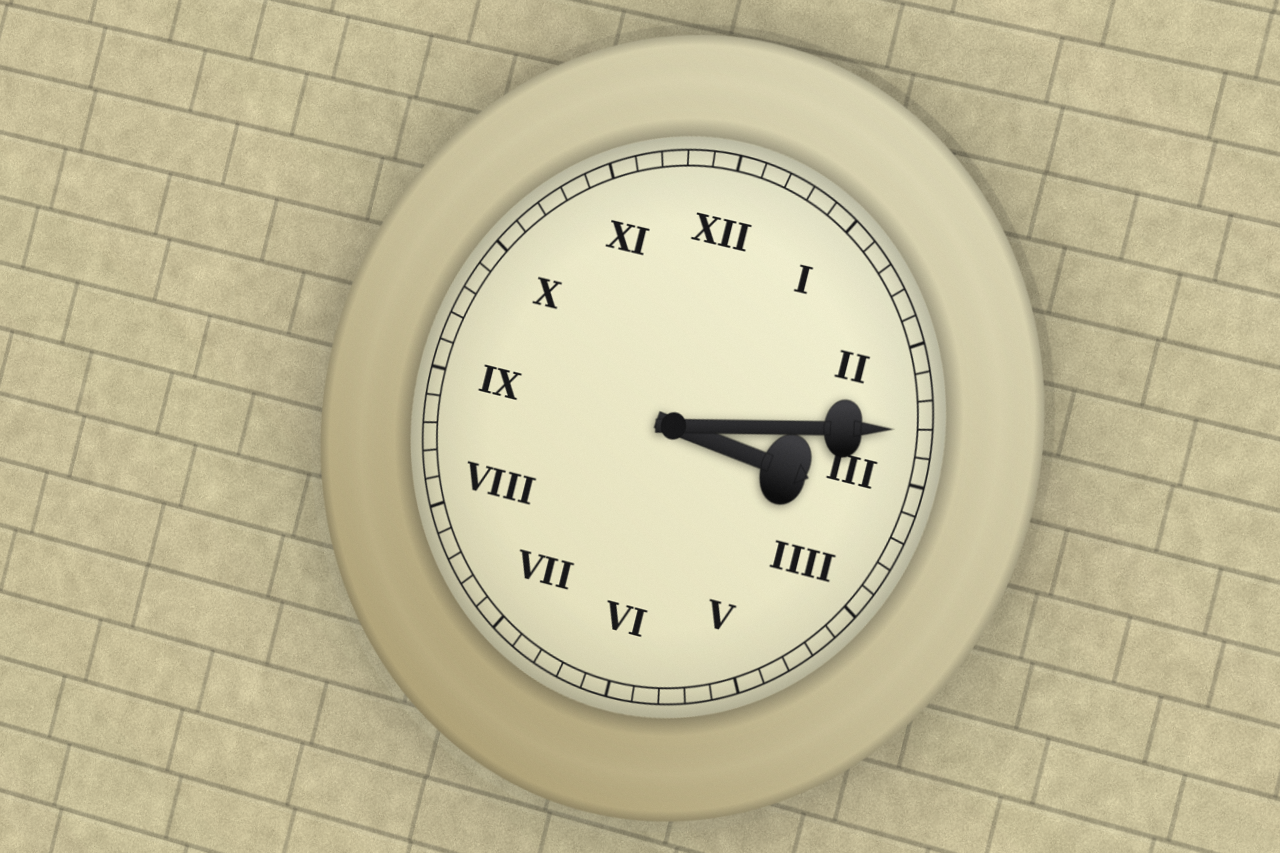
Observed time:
{"hour": 3, "minute": 13}
